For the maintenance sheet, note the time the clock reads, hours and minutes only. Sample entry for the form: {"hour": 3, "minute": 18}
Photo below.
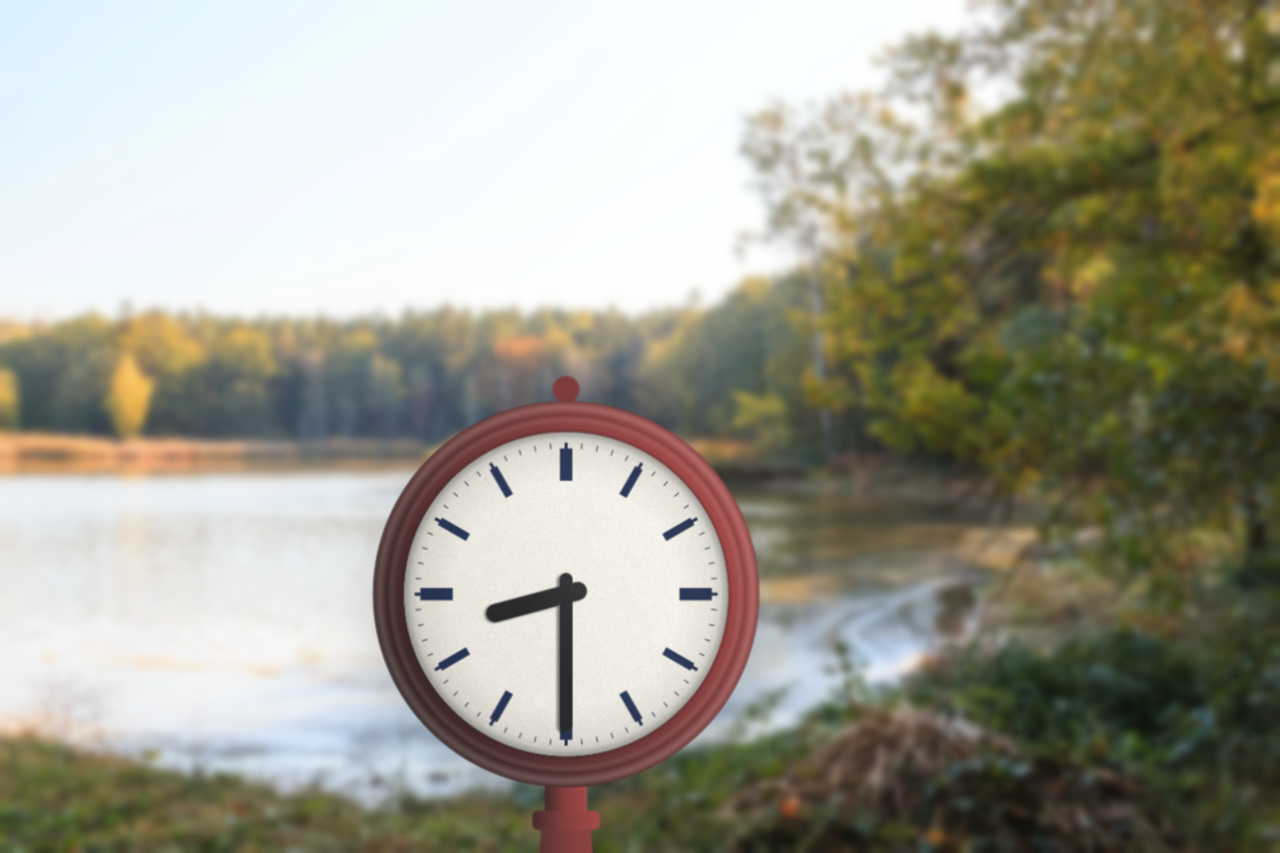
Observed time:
{"hour": 8, "minute": 30}
